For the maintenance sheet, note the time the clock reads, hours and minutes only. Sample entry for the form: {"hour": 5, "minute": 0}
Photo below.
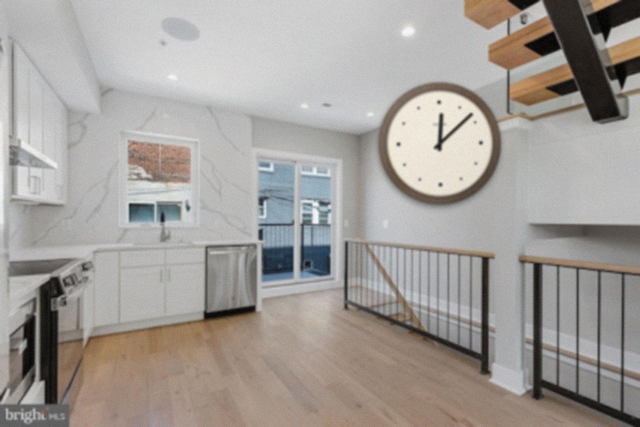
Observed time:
{"hour": 12, "minute": 8}
